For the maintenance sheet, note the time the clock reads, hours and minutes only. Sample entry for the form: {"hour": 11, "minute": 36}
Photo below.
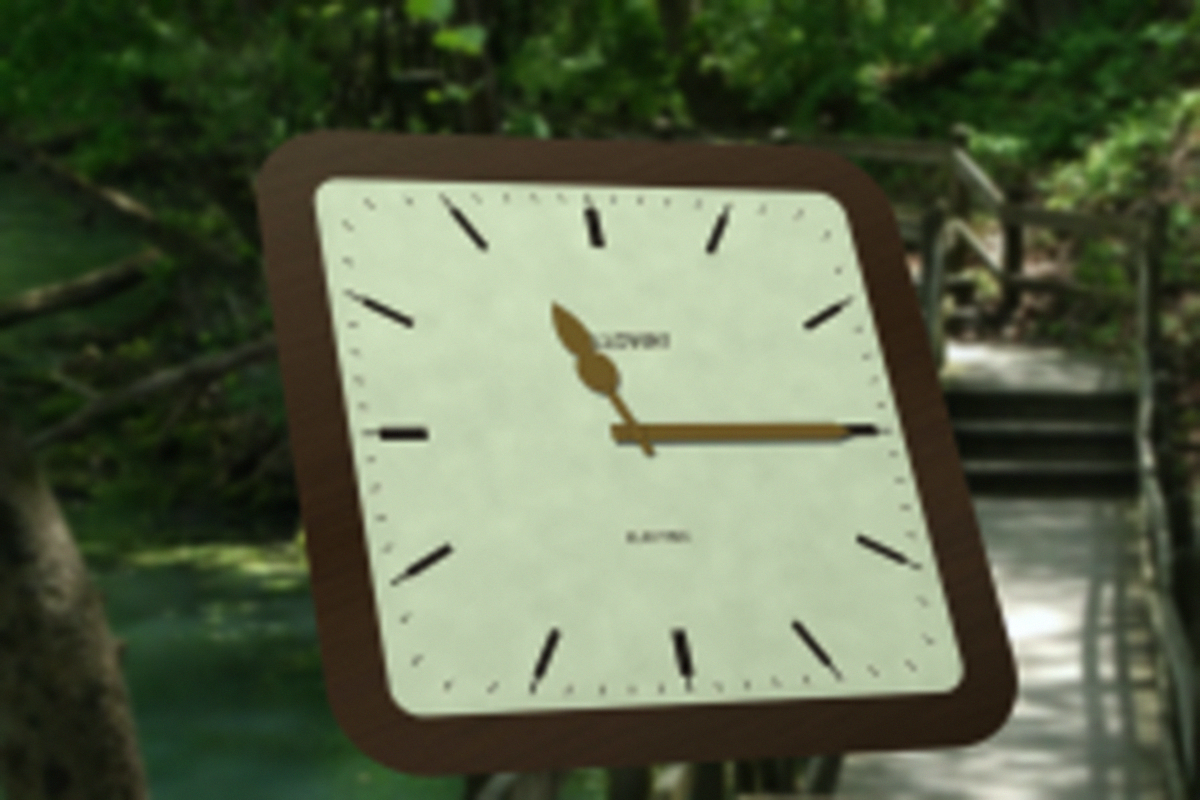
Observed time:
{"hour": 11, "minute": 15}
